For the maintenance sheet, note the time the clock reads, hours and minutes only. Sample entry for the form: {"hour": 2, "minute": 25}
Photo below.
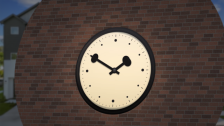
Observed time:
{"hour": 1, "minute": 50}
